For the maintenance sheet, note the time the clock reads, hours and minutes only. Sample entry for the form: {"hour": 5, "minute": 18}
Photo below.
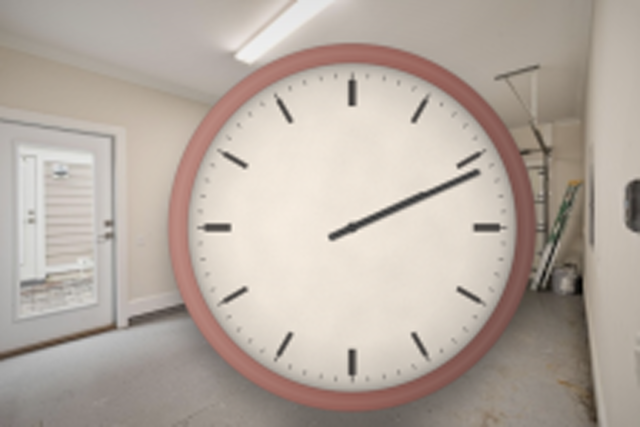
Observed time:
{"hour": 2, "minute": 11}
